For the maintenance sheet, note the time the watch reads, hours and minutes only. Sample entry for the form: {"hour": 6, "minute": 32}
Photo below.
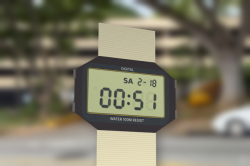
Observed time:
{"hour": 0, "minute": 51}
